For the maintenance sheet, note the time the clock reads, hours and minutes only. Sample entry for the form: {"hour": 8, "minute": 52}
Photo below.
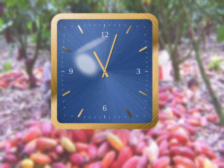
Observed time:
{"hour": 11, "minute": 3}
